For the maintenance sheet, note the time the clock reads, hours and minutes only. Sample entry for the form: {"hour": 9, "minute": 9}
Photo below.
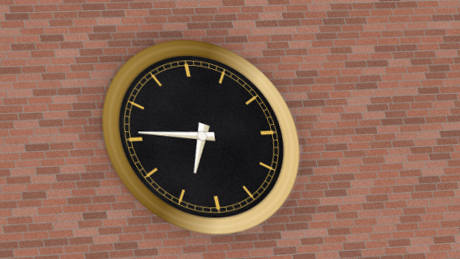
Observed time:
{"hour": 6, "minute": 46}
